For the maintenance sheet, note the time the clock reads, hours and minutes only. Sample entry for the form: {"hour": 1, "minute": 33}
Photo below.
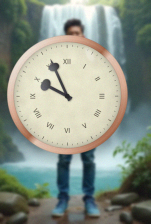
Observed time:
{"hour": 9, "minute": 56}
